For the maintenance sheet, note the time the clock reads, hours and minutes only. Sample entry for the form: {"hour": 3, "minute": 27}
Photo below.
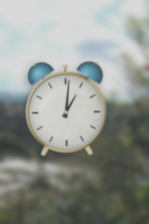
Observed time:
{"hour": 1, "minute": 1}
